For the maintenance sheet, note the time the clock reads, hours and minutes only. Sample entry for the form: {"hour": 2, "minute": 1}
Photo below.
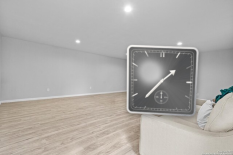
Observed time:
{"hour": 1, "minute": 37}
